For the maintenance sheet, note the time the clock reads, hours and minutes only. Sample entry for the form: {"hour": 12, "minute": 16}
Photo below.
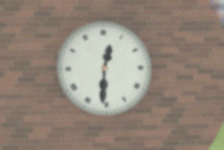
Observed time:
{"hour": 12, "minute": 31}
